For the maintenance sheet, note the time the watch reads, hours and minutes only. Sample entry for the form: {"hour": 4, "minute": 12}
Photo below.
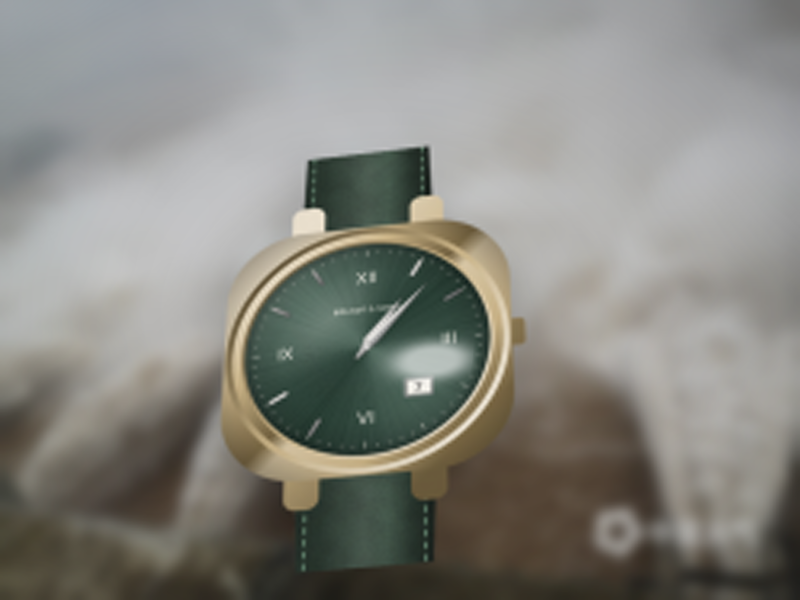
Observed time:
{"hour": 1, "minute": 7}
